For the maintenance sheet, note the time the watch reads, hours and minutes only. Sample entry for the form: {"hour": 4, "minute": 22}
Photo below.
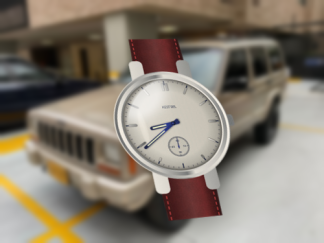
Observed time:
{"hour": 8, "minute": 39}
